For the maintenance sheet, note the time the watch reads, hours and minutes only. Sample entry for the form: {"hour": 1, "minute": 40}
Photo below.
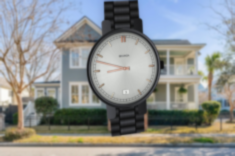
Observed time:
{"hour": 8, "minute": 48}
